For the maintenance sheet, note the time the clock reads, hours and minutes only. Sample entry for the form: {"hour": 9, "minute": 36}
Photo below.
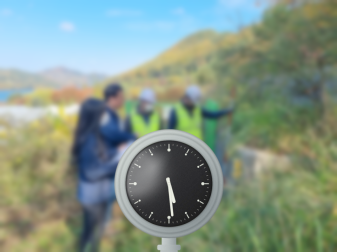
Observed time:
{"hour": 5, "minute": 29}
